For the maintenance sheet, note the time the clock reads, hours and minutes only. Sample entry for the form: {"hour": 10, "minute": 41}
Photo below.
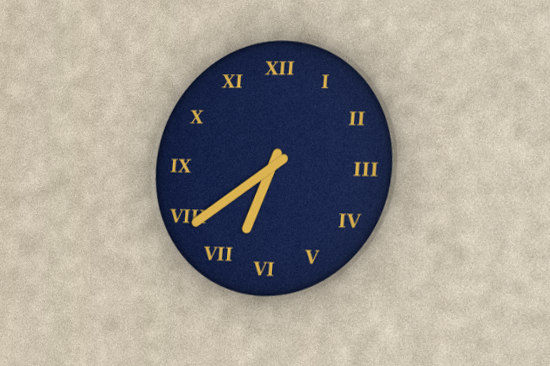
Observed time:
{"hour": 6, "minute": 39}
